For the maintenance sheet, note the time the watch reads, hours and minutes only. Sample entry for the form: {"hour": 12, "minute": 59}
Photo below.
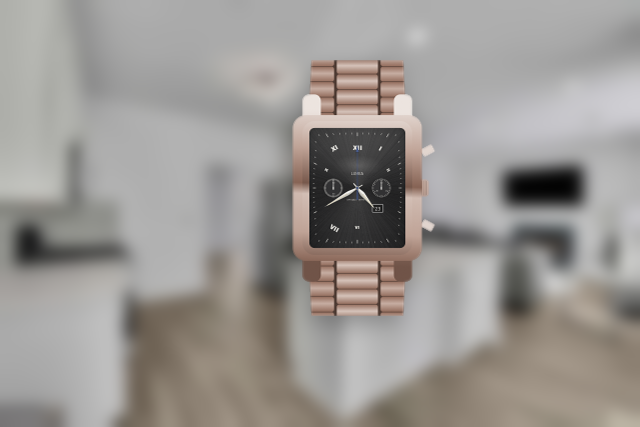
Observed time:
{"hour": 4, "minute": 40}
